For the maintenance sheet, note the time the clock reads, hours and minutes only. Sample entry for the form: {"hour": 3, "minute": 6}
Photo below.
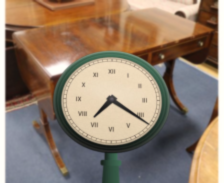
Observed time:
{"hour": 7, "minute": 21}
